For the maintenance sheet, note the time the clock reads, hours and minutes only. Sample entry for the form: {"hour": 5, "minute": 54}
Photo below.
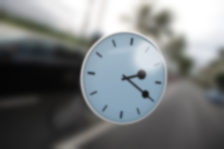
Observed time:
{"hour": 2, "minute": 20}
